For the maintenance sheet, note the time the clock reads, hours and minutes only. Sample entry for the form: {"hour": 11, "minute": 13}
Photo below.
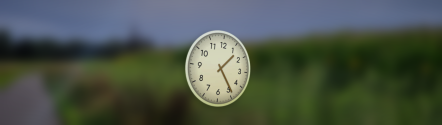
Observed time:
{"hour": 1, "minute": 24}
